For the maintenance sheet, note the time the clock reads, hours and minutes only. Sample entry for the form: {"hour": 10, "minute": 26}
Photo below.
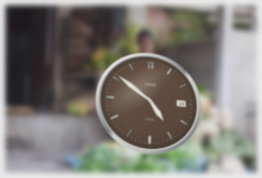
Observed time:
{"hour": 4, "minute": 51}
